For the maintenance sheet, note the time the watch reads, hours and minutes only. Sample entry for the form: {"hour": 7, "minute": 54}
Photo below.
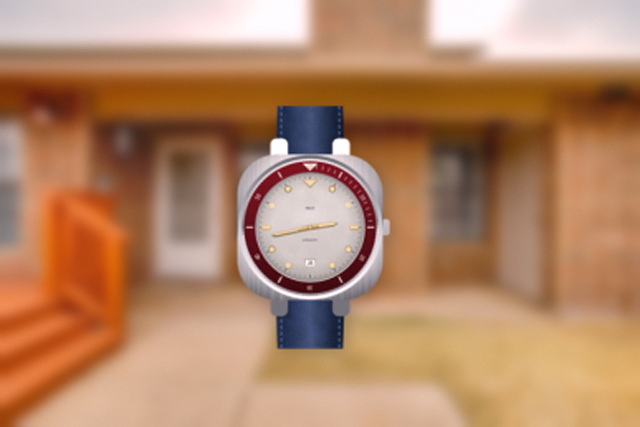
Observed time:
{"hour": 2, "minute": 43}
